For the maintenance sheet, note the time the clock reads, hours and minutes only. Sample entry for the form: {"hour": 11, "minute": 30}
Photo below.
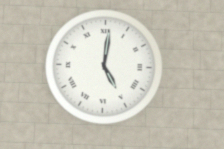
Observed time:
{"hour": 5, "minute": 1}
